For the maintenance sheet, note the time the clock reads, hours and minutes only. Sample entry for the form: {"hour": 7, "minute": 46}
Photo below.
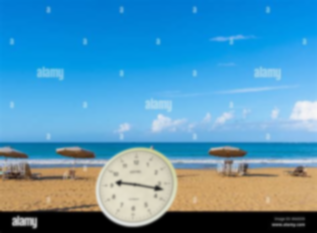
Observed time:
{"hour": 9, "minute": 17}
